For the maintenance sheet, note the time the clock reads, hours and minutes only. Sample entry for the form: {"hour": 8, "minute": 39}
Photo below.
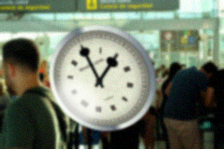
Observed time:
{"hour": 2, "minute": 0}
